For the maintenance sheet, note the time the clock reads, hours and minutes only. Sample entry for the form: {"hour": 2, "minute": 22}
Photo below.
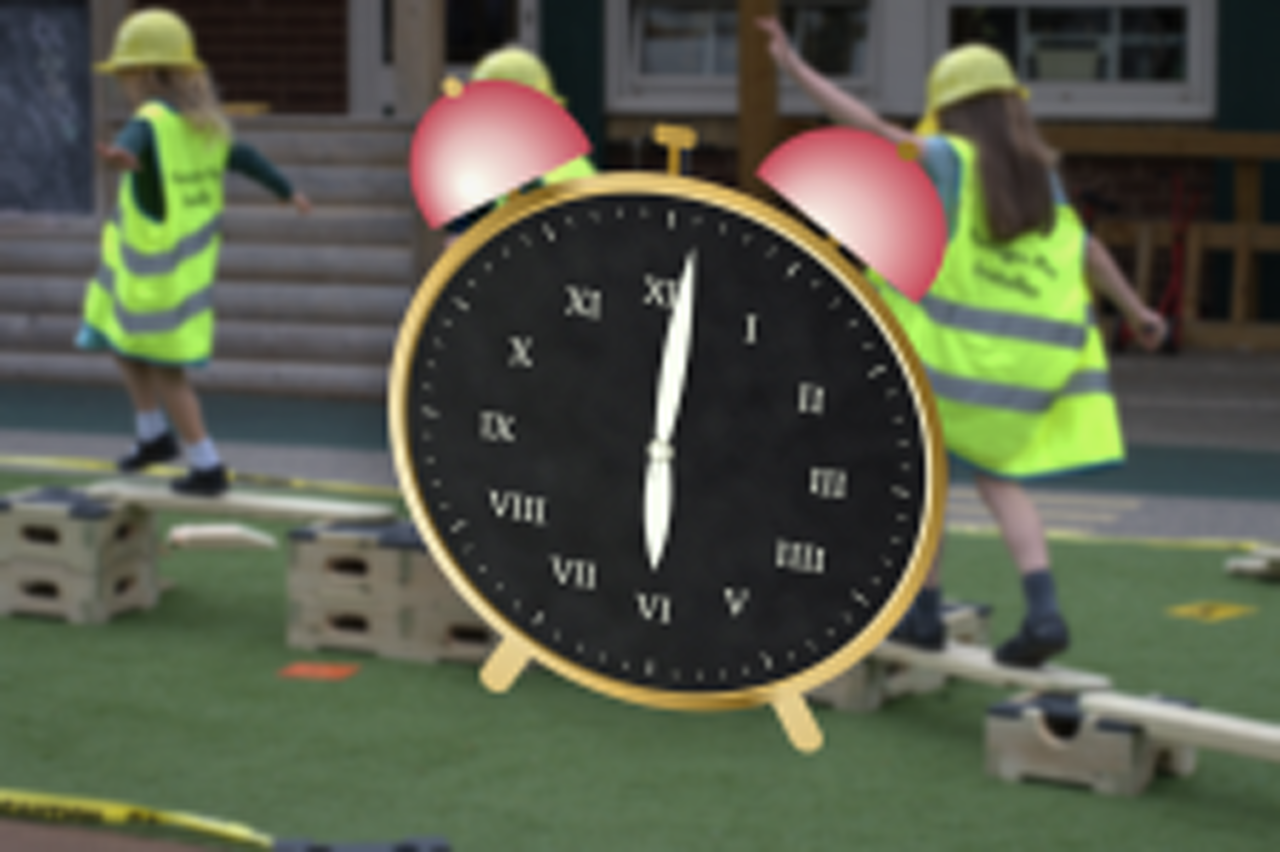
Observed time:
{"hour": 6, "minute": 1}
